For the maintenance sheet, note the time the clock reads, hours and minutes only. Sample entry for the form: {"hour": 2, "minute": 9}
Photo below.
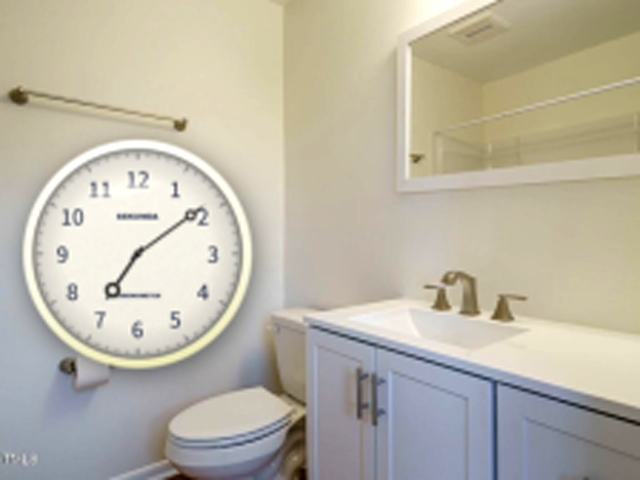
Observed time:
{"hour": 7, "minute": 9}
